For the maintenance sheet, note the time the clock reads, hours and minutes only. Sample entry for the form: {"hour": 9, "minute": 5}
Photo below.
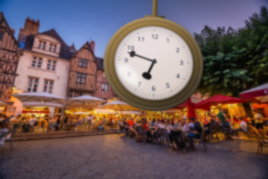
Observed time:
{"hour": 6, "minute": 48}
